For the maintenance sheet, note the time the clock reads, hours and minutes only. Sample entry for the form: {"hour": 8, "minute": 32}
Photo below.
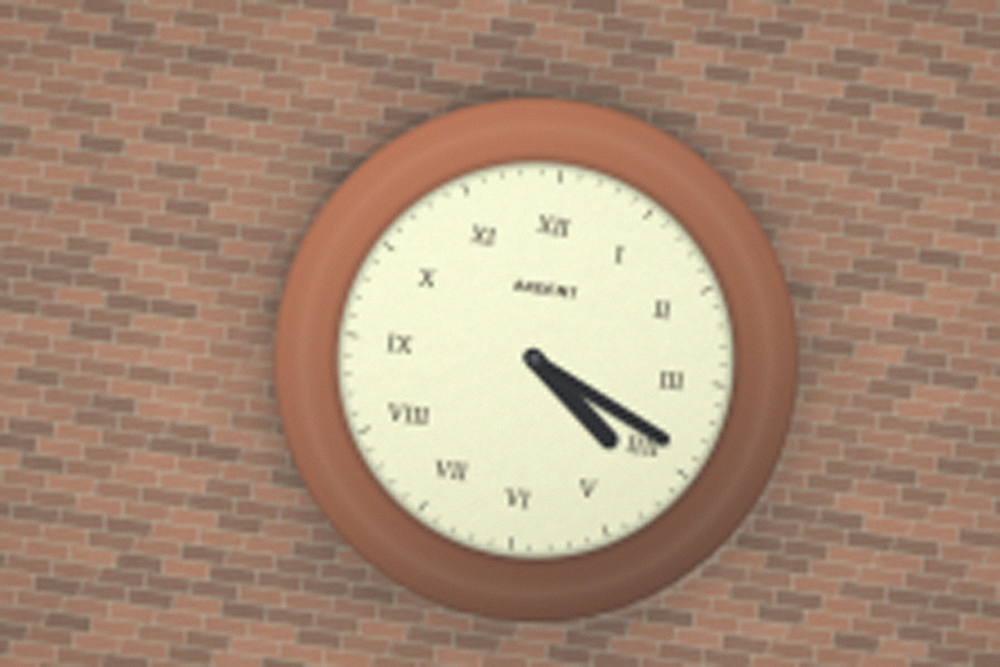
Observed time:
{"hour": 4, "minute": 19}
